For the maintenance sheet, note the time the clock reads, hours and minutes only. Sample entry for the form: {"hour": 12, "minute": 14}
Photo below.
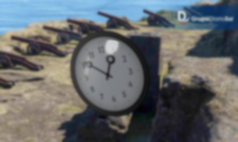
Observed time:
{"hour": 12, "minute": 51}
